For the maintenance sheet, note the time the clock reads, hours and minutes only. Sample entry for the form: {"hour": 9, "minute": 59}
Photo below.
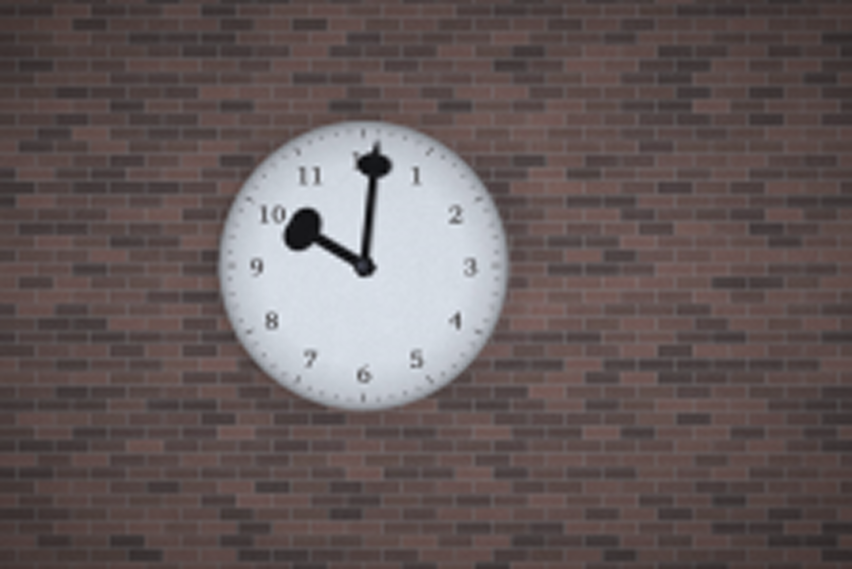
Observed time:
{"hour": 10, "minute": 1}
